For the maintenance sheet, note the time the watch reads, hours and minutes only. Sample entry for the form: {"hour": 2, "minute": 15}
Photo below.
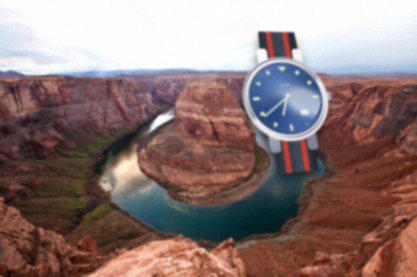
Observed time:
{"hour": 6, "minute": 39}
